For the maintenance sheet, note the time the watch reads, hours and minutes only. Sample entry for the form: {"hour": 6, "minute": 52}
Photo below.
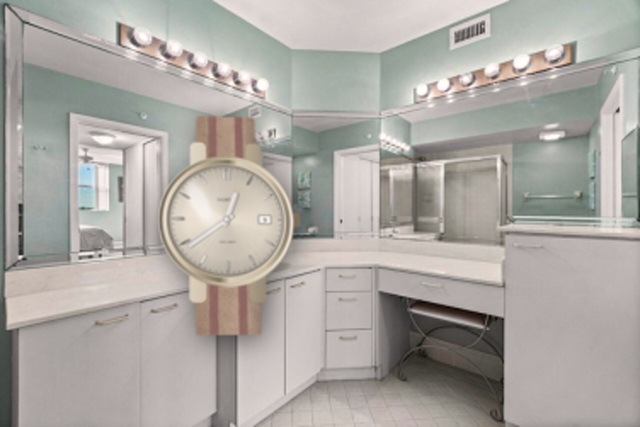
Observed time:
{"hour": 12, "minute": 39}
